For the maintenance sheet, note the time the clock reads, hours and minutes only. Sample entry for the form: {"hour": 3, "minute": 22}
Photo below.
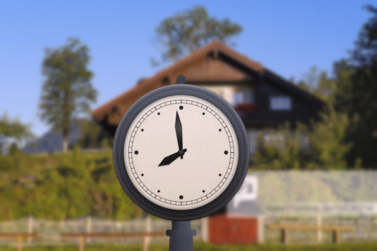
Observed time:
{"hour": 7, "minute": 59}
